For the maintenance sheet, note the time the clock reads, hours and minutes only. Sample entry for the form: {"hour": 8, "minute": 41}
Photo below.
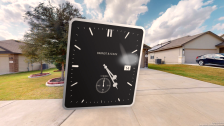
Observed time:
{"hour": 4, "minute": 24}
